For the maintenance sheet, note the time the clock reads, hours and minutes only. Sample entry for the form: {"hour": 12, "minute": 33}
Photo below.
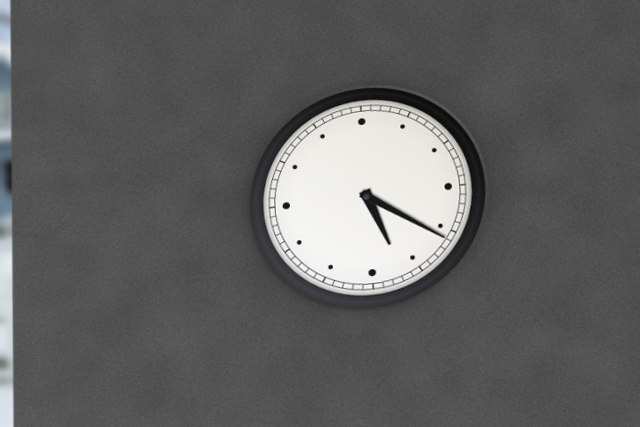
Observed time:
{"hour": 5, "minute": 21}
